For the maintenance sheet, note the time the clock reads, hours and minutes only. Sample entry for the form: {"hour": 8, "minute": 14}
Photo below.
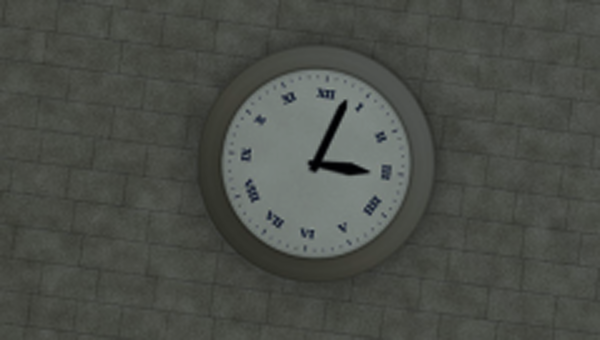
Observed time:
{"hour": 3, "minute": 3}
